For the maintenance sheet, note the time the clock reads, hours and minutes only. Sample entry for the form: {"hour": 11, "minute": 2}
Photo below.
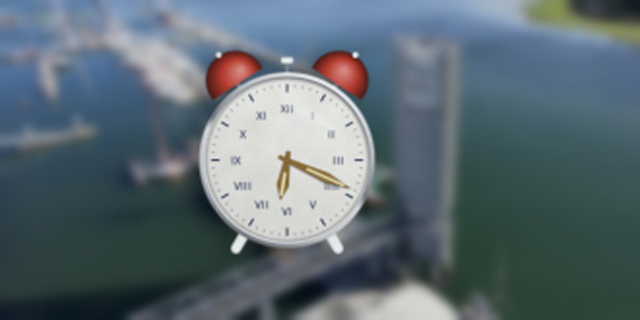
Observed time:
{"hour": 6, "minute": 19}
